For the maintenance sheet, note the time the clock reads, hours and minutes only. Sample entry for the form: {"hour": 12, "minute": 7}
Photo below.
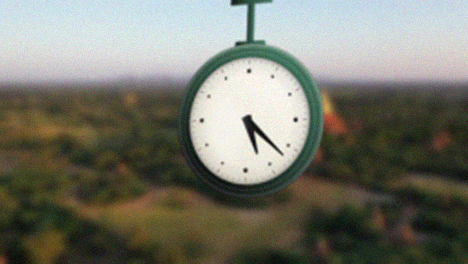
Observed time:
{"hour": 5, "minute": 22}
